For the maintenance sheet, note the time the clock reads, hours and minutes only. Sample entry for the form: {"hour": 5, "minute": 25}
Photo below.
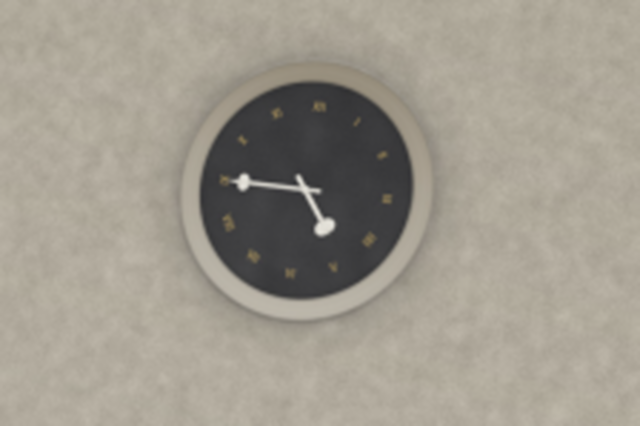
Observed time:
{"hour": 4, "minute": 45}
